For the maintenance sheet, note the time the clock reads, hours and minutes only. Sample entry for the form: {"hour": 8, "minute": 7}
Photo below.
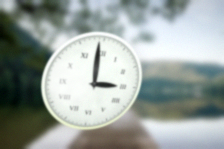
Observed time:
{"hour": 2, "minute": 59}
